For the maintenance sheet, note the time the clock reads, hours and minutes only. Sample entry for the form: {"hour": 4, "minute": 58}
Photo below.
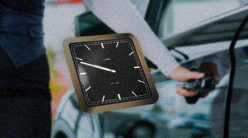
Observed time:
{"hour": 9, "minute": 49}
